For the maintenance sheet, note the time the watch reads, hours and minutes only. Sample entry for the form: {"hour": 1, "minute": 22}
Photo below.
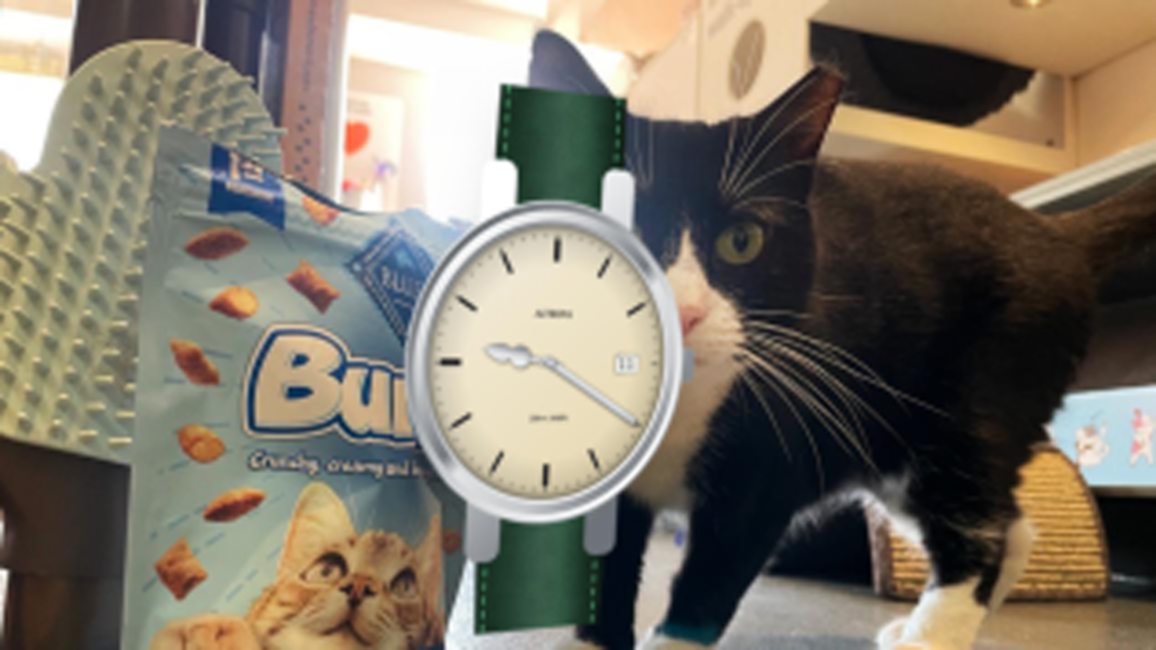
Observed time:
{"hour": 9, "minute": 20}
